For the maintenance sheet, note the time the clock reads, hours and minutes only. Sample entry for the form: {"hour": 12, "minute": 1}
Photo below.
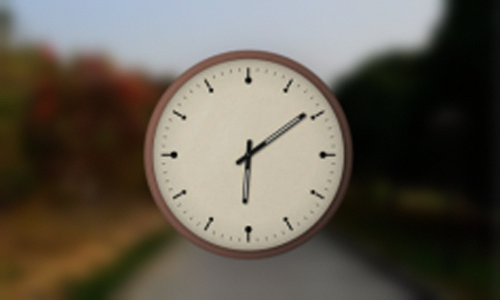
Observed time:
{"hour": 6, "minute": 9}
